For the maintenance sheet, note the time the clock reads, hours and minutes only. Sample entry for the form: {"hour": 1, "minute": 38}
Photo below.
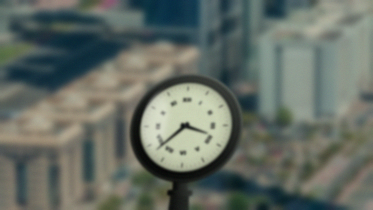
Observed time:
{"hour": 3, "minute": 38}
